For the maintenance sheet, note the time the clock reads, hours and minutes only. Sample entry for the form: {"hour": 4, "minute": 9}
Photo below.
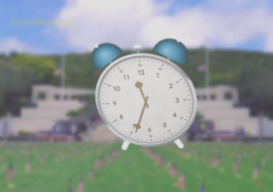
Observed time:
{"hour": 11, "minute": 34}
